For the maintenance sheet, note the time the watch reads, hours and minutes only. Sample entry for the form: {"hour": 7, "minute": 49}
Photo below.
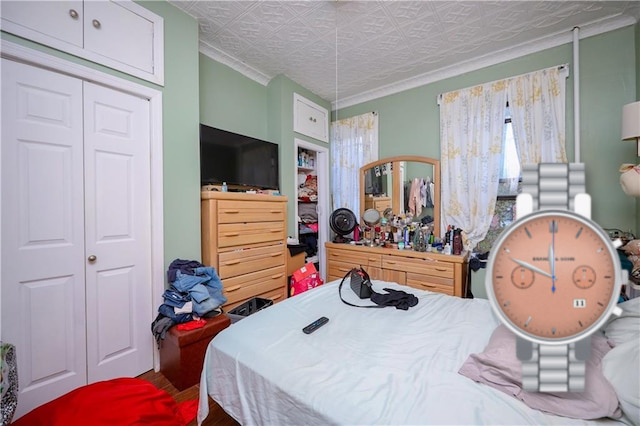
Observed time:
{"hour": 11, "minute": 49}
